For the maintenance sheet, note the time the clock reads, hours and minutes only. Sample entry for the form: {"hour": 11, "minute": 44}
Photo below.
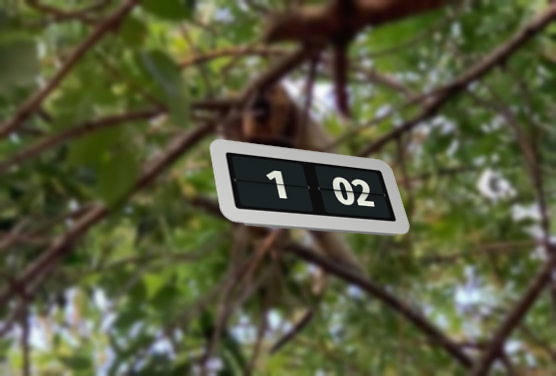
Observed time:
{"hour": 1, "minute": 2}
